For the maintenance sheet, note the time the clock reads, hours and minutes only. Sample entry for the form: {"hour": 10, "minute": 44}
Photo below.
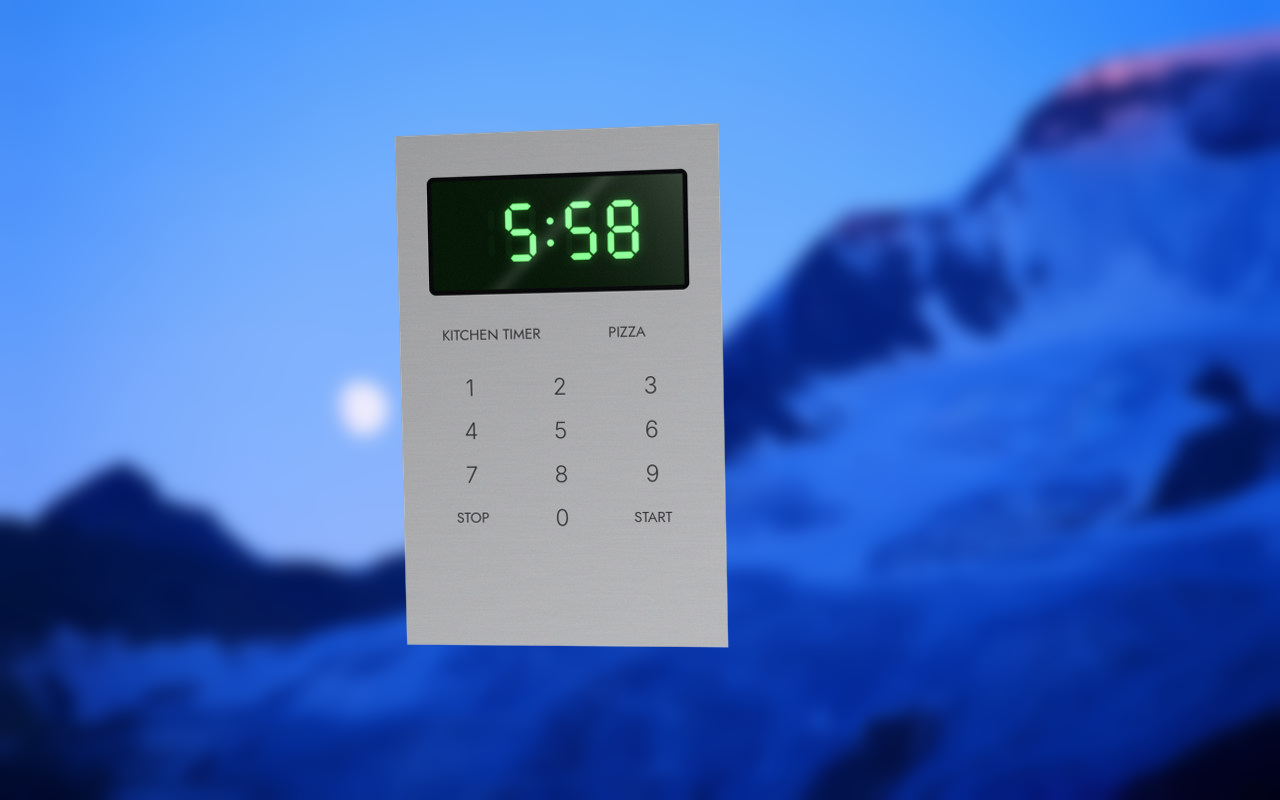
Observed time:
{"hour": 5, "minute": 58}
